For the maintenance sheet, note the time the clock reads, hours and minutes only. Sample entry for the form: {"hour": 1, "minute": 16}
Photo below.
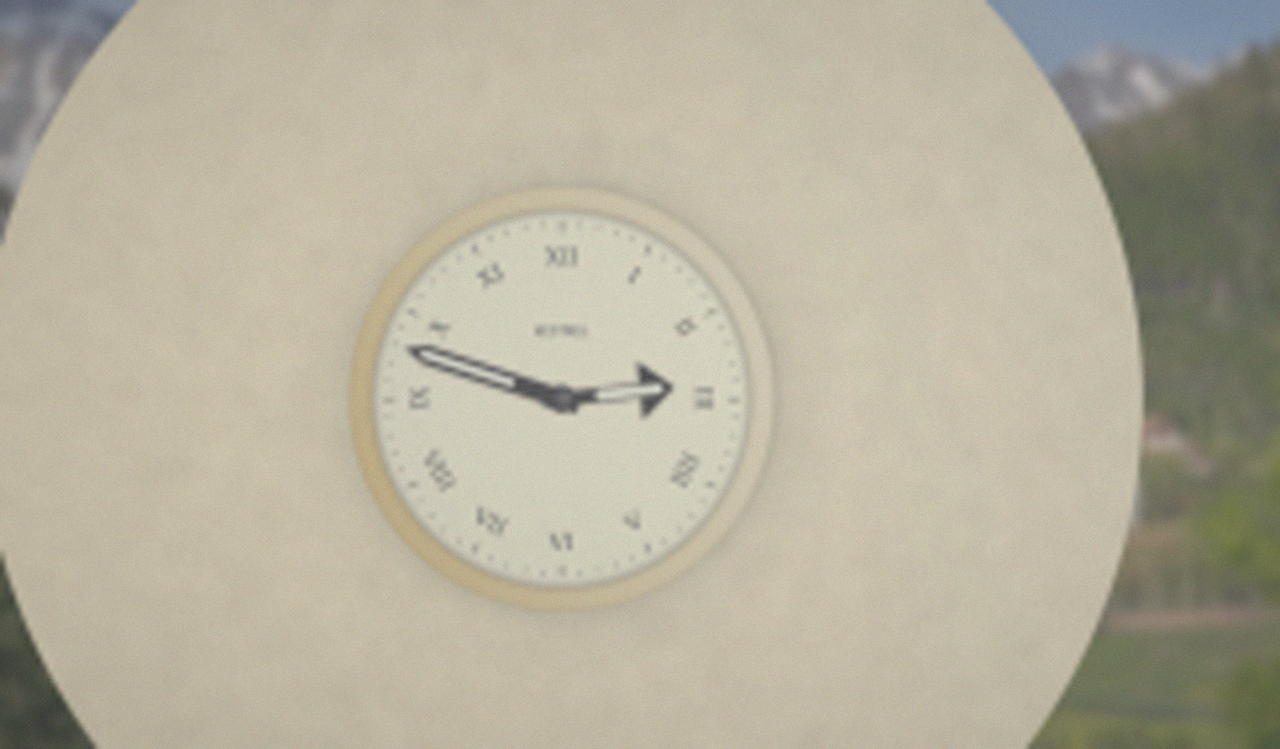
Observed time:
{"hour": 2, "minute": 48}
